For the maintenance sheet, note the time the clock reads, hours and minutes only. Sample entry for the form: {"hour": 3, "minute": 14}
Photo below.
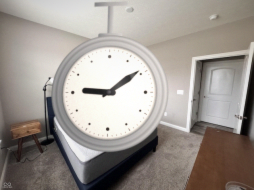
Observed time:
{"hour": 9, "minute": 9}
